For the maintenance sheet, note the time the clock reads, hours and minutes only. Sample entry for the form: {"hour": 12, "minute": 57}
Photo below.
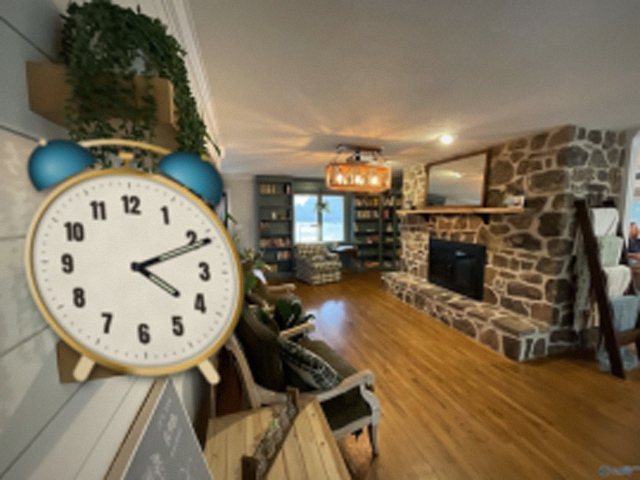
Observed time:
{"hour": 4, "minute": 11}
